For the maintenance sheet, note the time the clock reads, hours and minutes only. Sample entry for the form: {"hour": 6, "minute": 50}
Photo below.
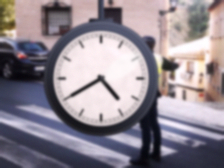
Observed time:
{"hour": 4, "minute": 40}
